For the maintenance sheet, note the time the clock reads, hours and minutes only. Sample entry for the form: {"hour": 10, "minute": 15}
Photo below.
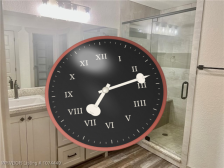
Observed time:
{"hour": 7, "minute": 13}
